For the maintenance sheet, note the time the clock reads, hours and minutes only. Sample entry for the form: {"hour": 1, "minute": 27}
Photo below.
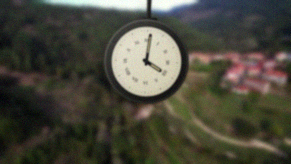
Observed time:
{"hour": 4, "minute": 1}
